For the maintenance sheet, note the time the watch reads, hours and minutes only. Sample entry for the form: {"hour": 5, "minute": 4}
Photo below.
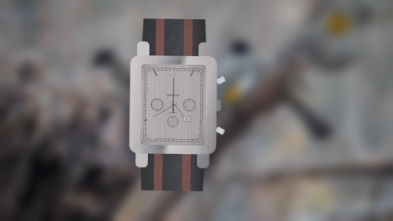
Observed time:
{"hour": 4, "minute": 40}
